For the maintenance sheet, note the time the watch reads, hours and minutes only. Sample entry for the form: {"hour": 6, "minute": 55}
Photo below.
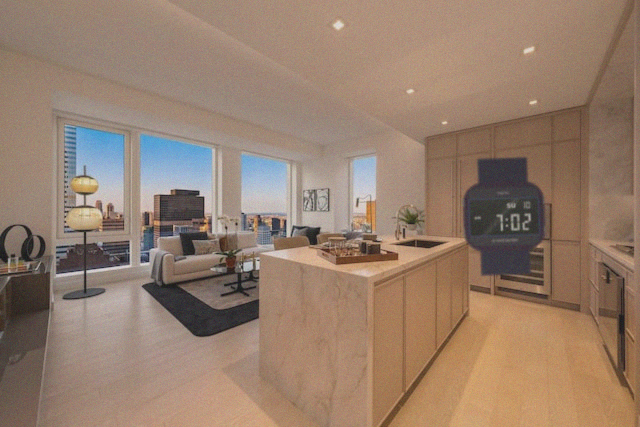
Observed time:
{"hour": 7, "minute": 2}
